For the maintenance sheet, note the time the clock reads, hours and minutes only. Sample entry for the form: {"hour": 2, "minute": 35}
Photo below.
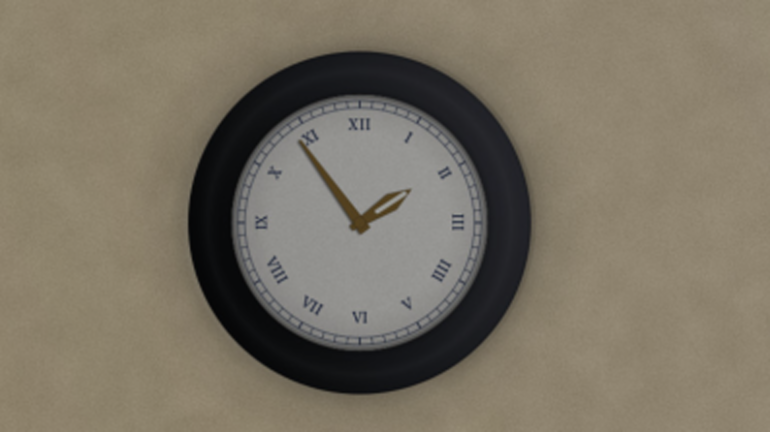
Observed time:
{"hour": 1, "minute": 54}
